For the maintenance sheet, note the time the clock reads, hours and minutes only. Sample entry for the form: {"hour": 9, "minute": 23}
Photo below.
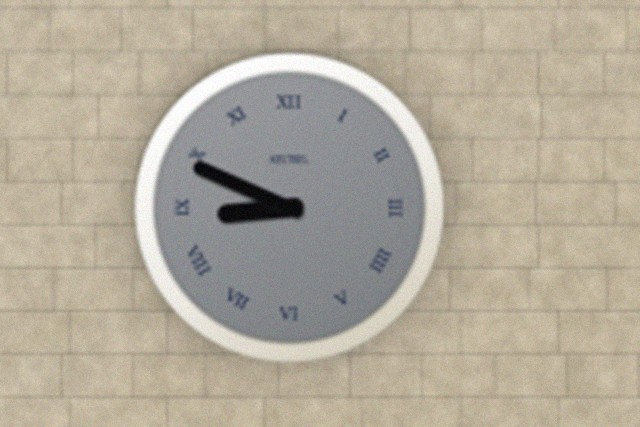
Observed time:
{"hour": 8, "minute": 49}
